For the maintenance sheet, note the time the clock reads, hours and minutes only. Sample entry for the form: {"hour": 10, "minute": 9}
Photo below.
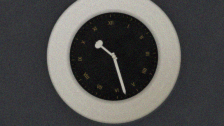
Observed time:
{"hour": 10, "minute": 28}
